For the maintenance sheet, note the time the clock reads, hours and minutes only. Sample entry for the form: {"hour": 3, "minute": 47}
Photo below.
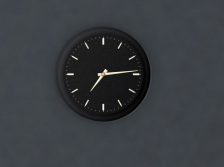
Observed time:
{"hour": 7, "minute": 14}
